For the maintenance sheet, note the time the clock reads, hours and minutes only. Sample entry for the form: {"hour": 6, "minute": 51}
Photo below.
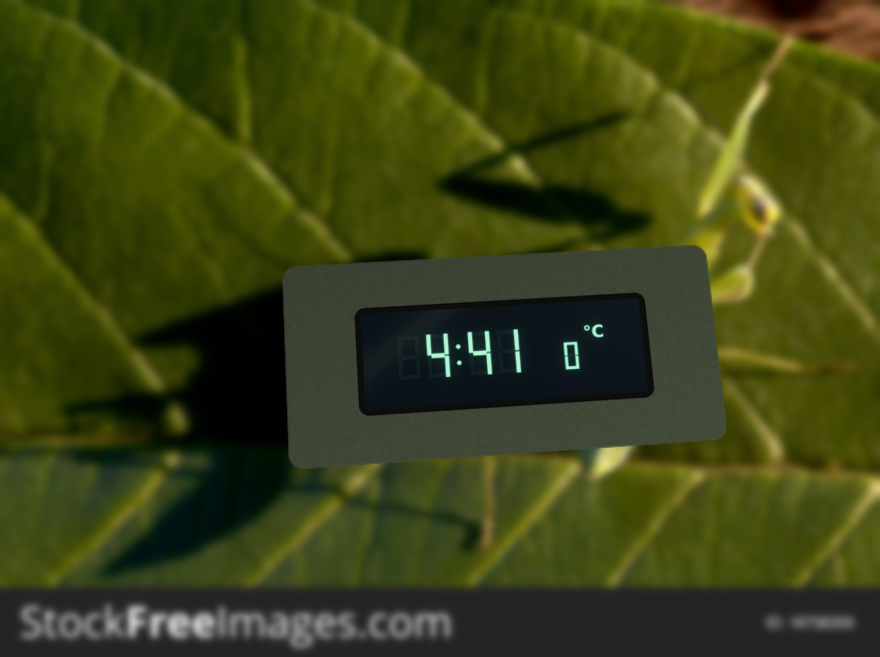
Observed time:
{"hour": 4, "minute": 41}
